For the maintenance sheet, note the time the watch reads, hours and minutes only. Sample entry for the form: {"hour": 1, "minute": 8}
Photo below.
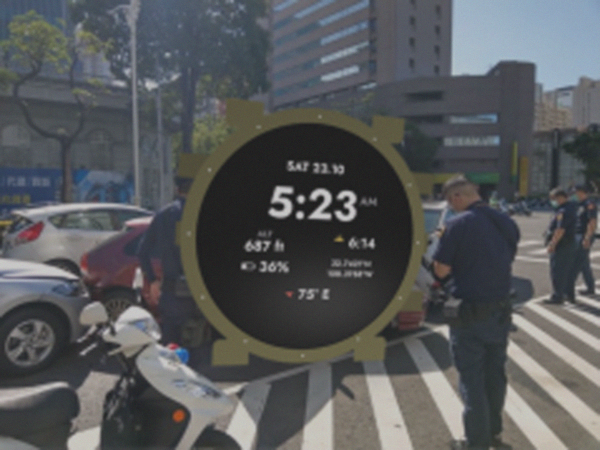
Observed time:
{"hour": 5, "minute": 23}
